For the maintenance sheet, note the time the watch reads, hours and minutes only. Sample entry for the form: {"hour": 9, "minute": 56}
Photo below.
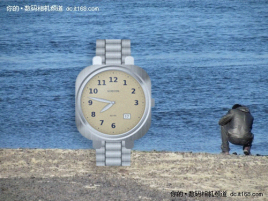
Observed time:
{"hour": 7, "minute": 47}
